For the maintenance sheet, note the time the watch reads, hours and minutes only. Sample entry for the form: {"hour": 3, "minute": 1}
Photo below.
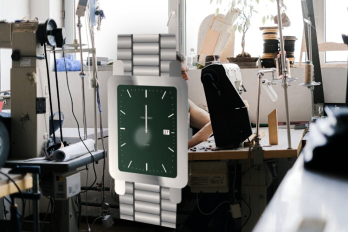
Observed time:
{"hour": 12, "minute": 0}
